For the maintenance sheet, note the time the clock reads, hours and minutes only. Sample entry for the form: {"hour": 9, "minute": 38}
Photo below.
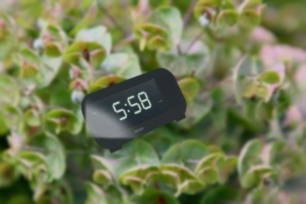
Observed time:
{"hour": 5, "minute": 58}
